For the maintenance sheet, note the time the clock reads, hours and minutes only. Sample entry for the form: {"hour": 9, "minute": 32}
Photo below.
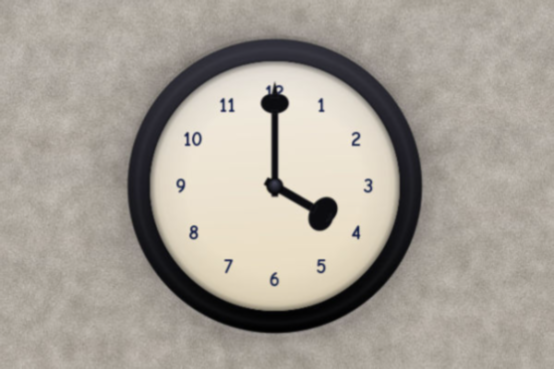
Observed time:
{"hour": 4, "minute": 0}
